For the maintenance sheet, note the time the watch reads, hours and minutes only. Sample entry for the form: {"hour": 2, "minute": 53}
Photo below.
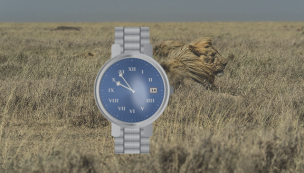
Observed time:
{"hour": 9, "minute": 54}
